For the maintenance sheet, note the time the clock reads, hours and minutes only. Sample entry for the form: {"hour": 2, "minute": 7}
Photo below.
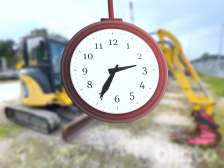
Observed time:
{"hour": 2, "minute": 35}
